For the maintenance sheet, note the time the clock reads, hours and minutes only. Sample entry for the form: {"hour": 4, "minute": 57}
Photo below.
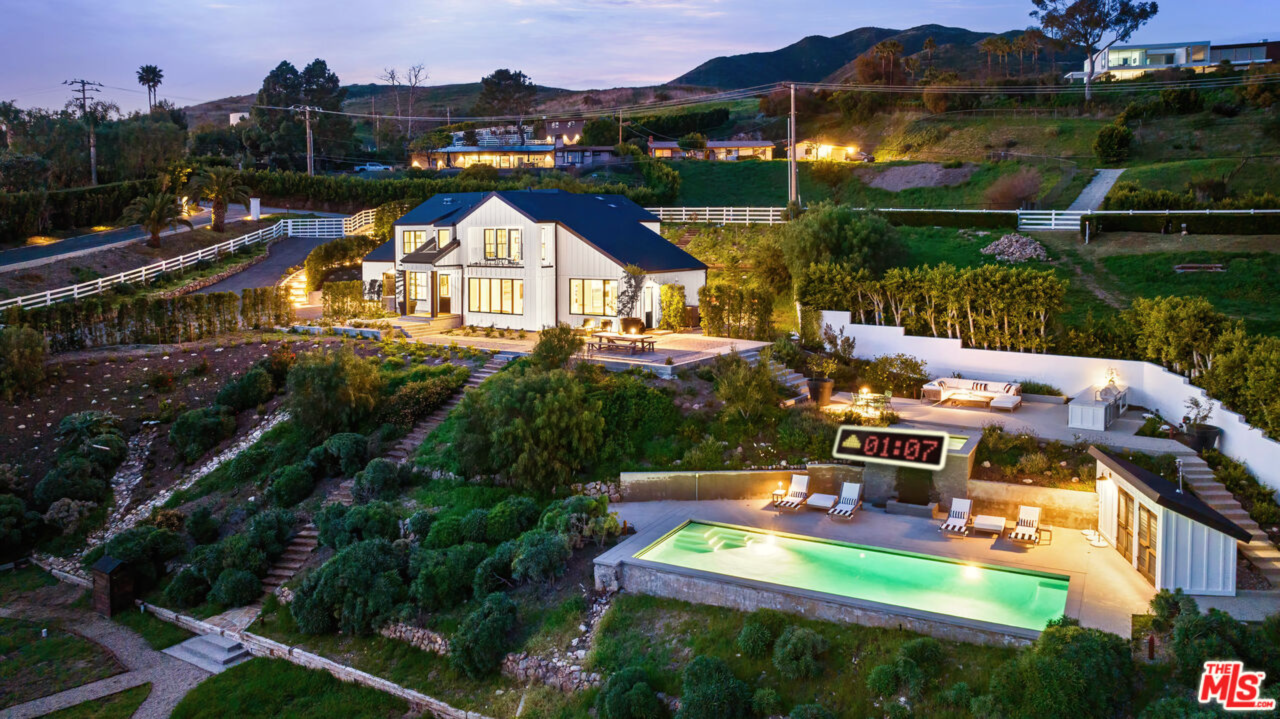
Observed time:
{"hour": 1, "minute": 7}
